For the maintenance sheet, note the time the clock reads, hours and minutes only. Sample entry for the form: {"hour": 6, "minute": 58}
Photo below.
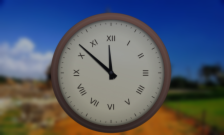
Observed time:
{"hour": 11, "minute": 52}
